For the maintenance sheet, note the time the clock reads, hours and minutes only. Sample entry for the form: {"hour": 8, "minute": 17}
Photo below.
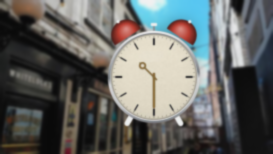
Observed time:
{"hour": 10, "minute": 30}
